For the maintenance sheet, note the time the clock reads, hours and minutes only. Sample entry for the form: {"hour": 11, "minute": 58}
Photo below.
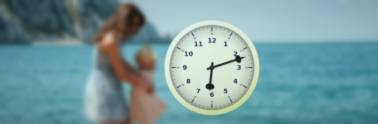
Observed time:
{"hour": 6, "minute": 12}
